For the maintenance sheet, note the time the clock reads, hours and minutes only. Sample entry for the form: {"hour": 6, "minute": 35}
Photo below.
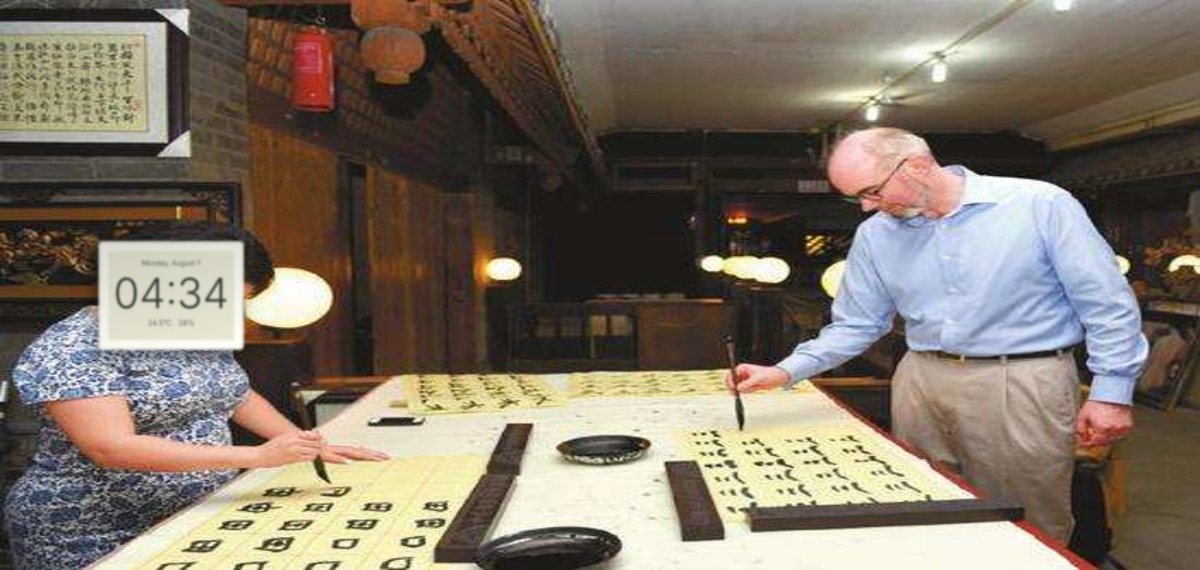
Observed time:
{"hour": 4, "minute": 34}
